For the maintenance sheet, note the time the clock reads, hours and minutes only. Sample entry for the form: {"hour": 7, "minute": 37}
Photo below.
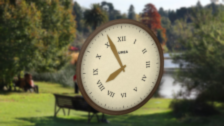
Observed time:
{"hour": 7, "minute": 56}
